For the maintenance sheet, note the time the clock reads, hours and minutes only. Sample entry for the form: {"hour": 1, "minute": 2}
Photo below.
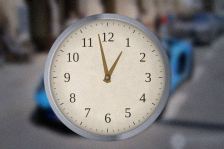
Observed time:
{"hour": 12, "minute": 58}
